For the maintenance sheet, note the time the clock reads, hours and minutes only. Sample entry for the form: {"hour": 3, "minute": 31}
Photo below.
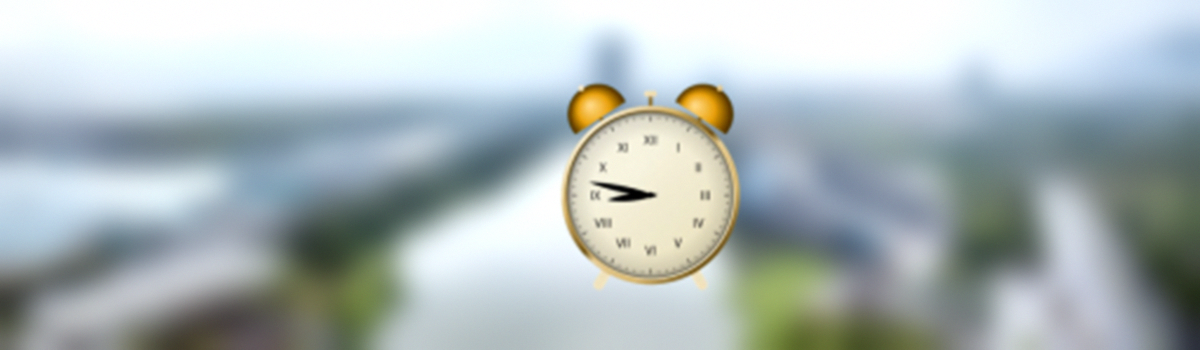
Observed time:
{"hour": 8, "minute": 47}
